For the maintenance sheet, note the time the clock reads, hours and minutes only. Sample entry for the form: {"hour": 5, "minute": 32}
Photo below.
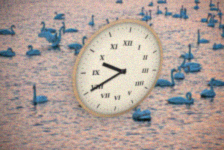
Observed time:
{"hour": 9, "minute": 40}
